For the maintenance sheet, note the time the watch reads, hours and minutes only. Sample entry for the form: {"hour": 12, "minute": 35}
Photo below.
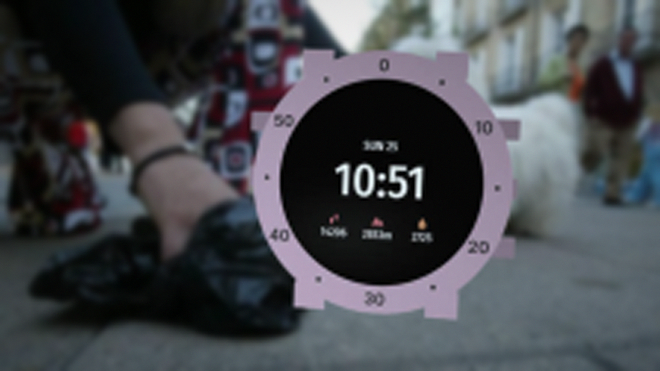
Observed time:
{"hour": 10, "minute": 51}
